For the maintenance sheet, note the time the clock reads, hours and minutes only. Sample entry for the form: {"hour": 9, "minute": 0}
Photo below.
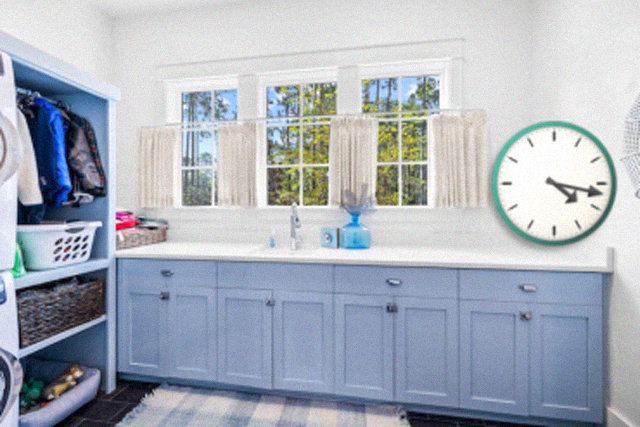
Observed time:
{"hour": 4, "minute": 17}
